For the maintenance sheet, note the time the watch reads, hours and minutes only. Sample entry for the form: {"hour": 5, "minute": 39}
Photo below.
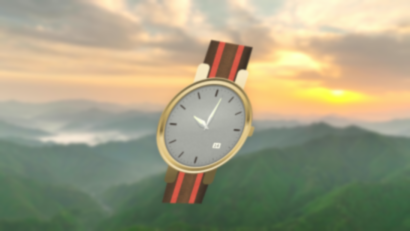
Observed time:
{"hour": 10, "minute": 2}
